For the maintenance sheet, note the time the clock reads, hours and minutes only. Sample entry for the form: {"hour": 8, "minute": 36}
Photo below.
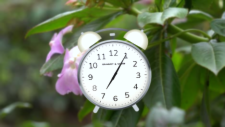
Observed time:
{"hour": 7, "minute": 5}
